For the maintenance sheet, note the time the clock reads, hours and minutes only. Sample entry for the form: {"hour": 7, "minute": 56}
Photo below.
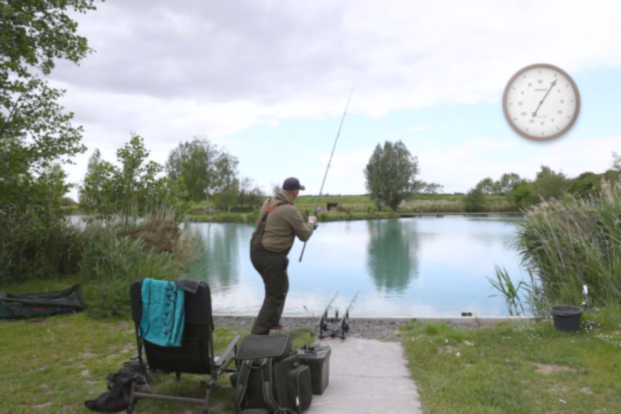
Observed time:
{"hour": 7, "minute": 6}
